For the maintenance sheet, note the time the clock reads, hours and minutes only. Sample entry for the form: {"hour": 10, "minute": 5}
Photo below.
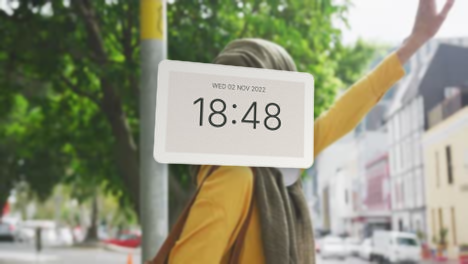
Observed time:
{"hour": 18, "minute": 48}
